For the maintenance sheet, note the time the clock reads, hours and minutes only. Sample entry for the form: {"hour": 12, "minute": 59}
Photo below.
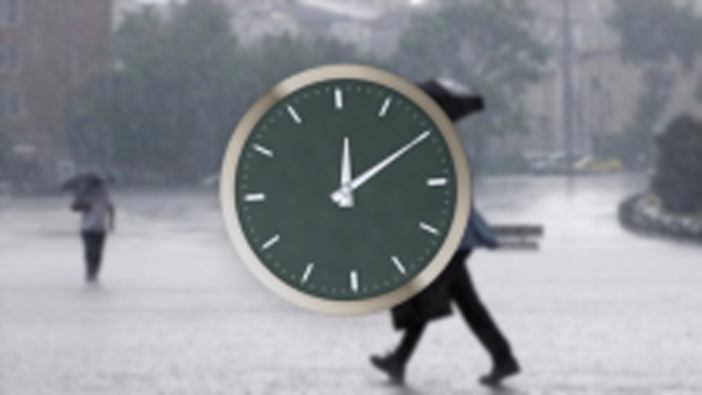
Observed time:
{"hour": 12, "minute": 10}
